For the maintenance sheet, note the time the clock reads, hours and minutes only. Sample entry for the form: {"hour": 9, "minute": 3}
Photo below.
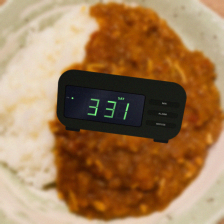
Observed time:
{"hour": 3, "minute": 31}
